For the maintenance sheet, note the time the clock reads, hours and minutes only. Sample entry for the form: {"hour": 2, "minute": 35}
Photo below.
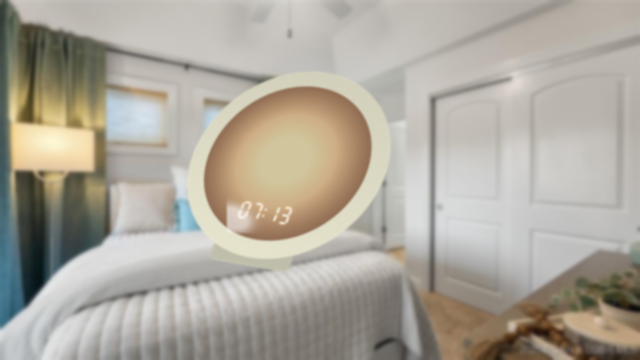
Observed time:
{"hour": 7, "minute": 13}
